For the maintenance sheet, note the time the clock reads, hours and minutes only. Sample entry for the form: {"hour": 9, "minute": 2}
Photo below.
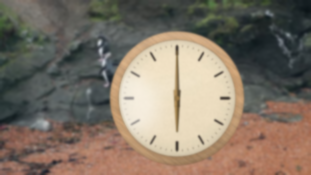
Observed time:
{"hour": 6, "minute": 0}
